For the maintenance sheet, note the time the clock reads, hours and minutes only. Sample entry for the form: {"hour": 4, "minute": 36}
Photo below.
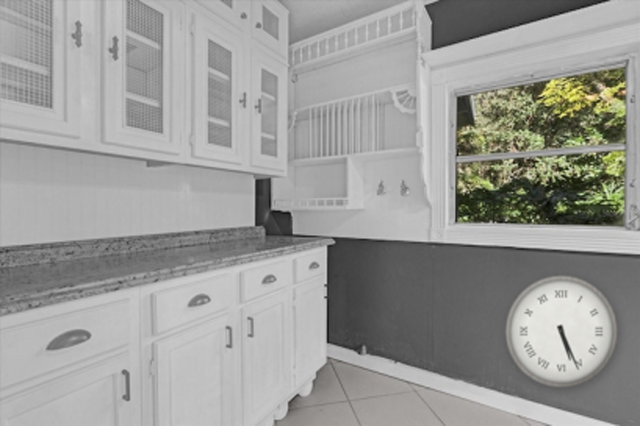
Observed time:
{"hour": 5, "minute": 26}
